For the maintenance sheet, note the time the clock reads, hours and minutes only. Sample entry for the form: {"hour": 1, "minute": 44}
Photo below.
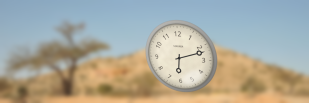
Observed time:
{"hour": 6, "minute": 12}
